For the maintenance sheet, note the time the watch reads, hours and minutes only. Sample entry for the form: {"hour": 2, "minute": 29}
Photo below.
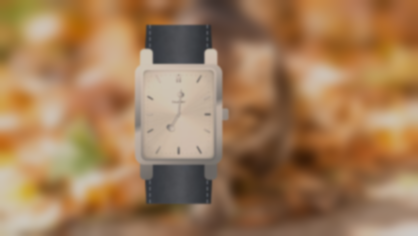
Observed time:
{"hour": 7, "minute": 1}
